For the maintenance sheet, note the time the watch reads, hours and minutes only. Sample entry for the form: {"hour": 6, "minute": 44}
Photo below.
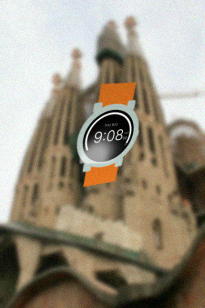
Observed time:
{"hour": 9, "minute": 8}
